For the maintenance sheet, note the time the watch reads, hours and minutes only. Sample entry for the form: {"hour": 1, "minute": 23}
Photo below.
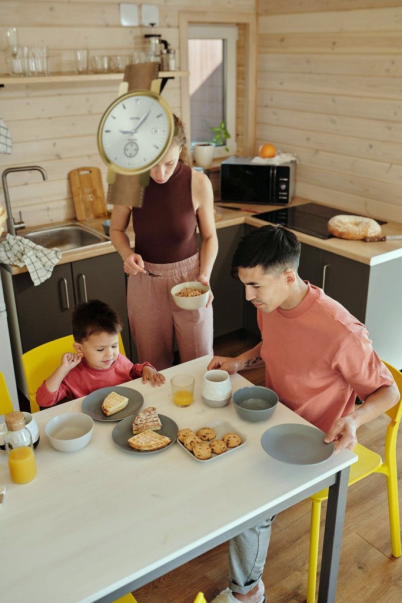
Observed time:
{"hour": 9, "minute": 6}
